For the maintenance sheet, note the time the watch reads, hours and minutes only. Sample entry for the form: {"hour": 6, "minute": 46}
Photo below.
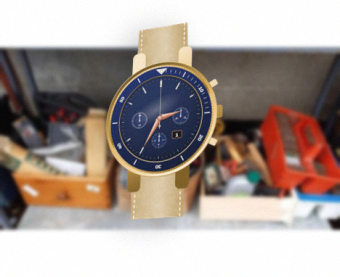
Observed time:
{"hour": 2, "minute": 35}
